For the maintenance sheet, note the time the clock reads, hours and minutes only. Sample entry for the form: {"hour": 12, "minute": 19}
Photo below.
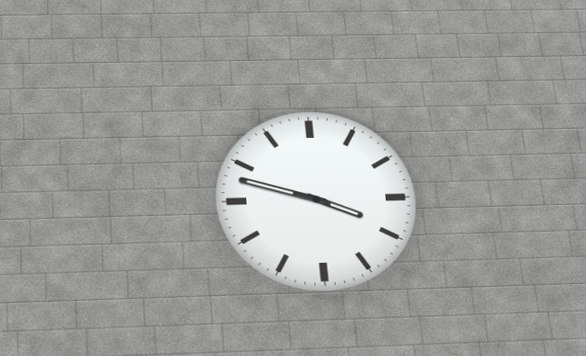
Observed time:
{"hour": 3, "minute": 48}
